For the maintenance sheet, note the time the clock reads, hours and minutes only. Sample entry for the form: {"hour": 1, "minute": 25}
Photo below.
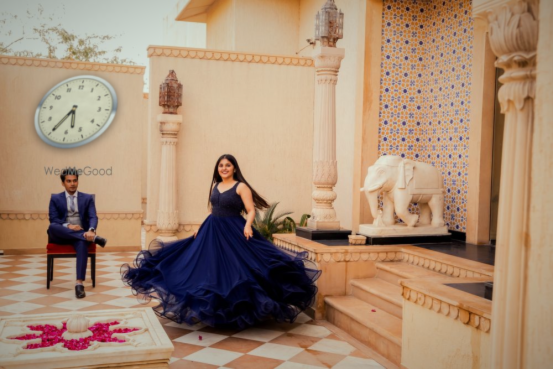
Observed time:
{"hour": 5, "minute": 35}
